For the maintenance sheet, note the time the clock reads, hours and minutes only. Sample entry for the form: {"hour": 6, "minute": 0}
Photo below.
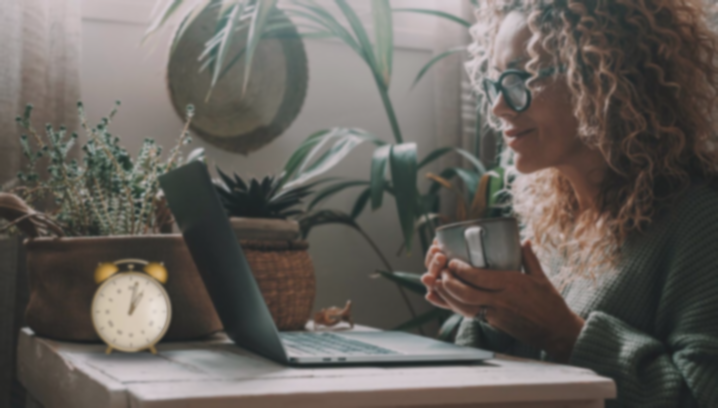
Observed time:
{"hour": 1, "minute": 2}
